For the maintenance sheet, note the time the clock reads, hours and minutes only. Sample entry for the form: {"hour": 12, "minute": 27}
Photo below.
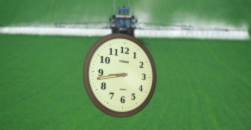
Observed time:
{"hour": 8, "minute": 43}
